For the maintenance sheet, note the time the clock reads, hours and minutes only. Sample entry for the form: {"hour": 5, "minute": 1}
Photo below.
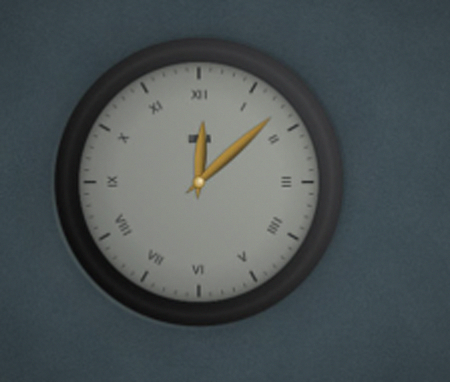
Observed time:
{"hour": 12, "minute": 8}
